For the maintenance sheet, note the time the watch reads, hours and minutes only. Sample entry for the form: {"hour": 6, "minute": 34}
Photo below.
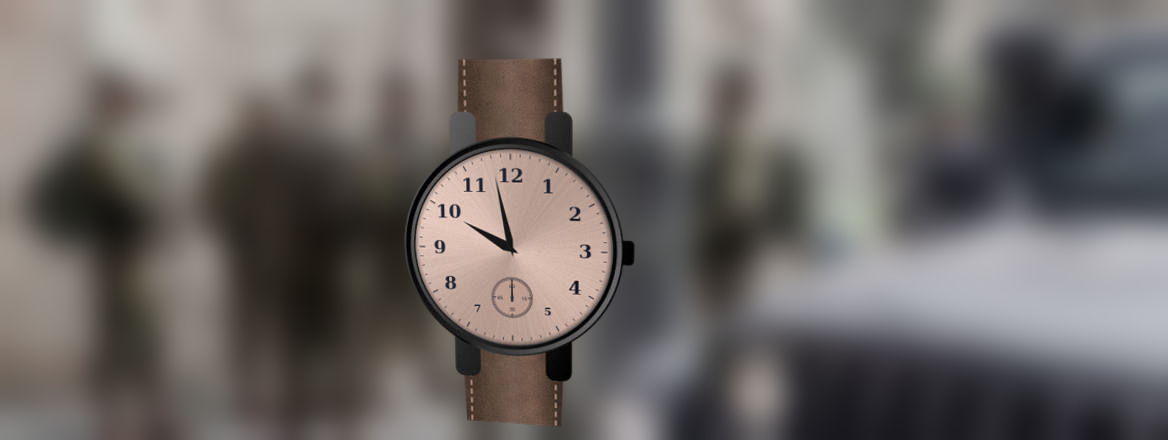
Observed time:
{"hour": 9, "minute": 58}
